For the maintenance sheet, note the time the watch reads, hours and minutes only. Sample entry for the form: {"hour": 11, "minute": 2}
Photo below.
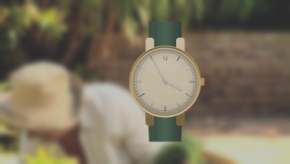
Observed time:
{"hour": 3, "minute": 55}
